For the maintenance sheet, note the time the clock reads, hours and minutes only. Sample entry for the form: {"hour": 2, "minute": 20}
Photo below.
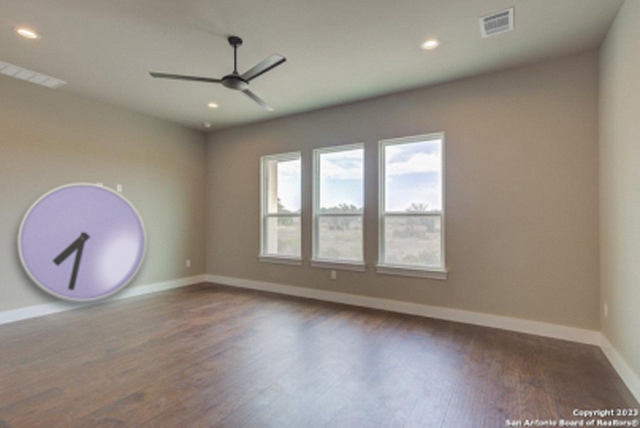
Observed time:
{"hour": 7, "minute": 32}
